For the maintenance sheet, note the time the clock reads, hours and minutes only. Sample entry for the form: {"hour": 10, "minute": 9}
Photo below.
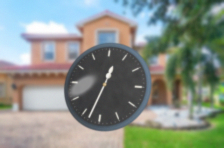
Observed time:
{"hour": 12, "minute": 33}
